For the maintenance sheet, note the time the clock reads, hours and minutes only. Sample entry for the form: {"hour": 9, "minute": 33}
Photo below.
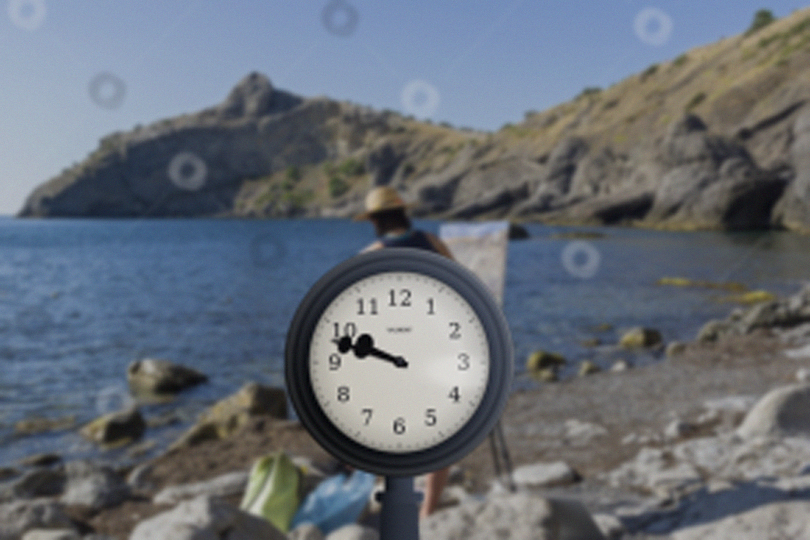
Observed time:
{"hour": 9, "minute": 48}
